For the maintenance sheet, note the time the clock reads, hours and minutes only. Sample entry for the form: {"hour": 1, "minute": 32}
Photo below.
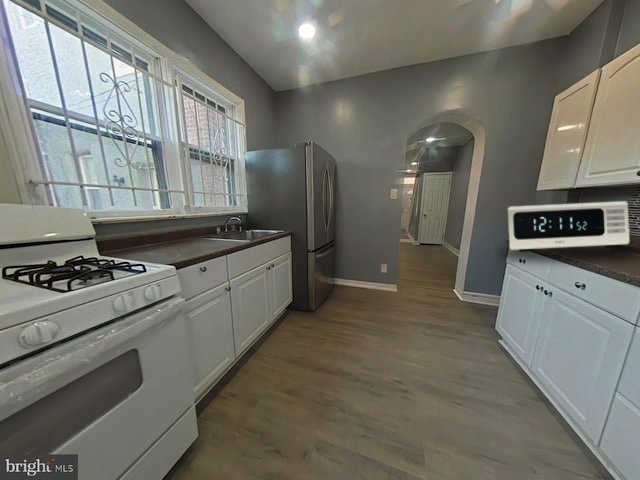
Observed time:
{"hour": 12, "minute": 11}
